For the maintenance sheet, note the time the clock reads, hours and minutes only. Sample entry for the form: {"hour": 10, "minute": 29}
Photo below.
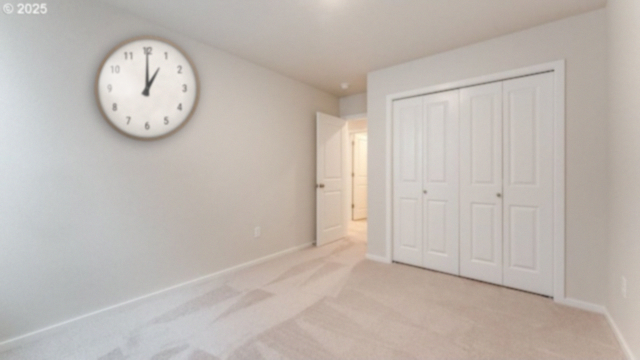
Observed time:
{"hour": 1, "minute": 0}
